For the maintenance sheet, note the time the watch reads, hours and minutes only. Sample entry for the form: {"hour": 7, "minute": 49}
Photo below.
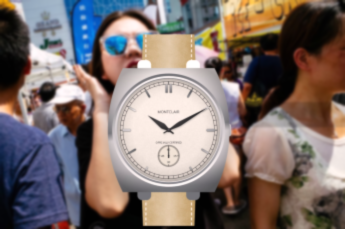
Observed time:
{"hour": 10, "minute": 10}
